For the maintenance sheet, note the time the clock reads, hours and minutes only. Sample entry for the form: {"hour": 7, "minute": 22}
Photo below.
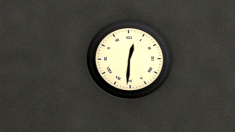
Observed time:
{"hour": 12, "minute": 31}
